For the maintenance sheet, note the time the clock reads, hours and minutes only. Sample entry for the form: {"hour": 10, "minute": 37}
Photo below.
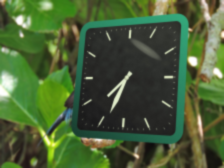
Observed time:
{"hour": 7, "minute": 34}
